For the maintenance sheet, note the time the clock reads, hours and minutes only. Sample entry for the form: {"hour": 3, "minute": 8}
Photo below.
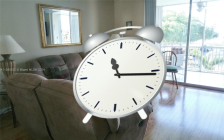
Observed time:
{"hour": 11, "minute": 16}
